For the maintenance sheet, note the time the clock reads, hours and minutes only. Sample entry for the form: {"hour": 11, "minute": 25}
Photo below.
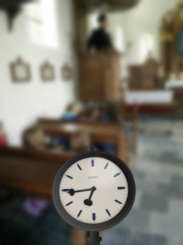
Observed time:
{"hour": 6, "minute": 44}
